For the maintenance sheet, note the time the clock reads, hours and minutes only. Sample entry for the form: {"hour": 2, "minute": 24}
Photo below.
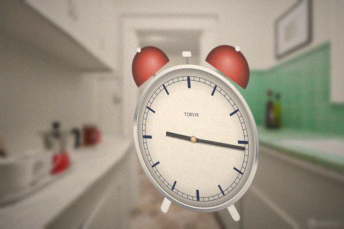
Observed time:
{"hour": 9, "minute": 16}
